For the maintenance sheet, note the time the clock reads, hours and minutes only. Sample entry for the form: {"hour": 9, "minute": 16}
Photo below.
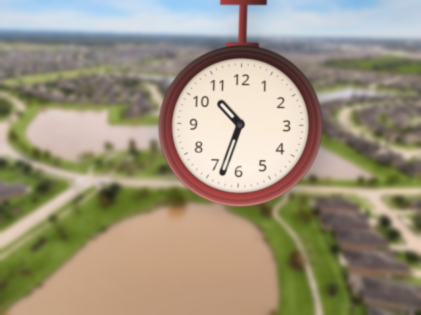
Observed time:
{"hour": 10, "minute": 33}
